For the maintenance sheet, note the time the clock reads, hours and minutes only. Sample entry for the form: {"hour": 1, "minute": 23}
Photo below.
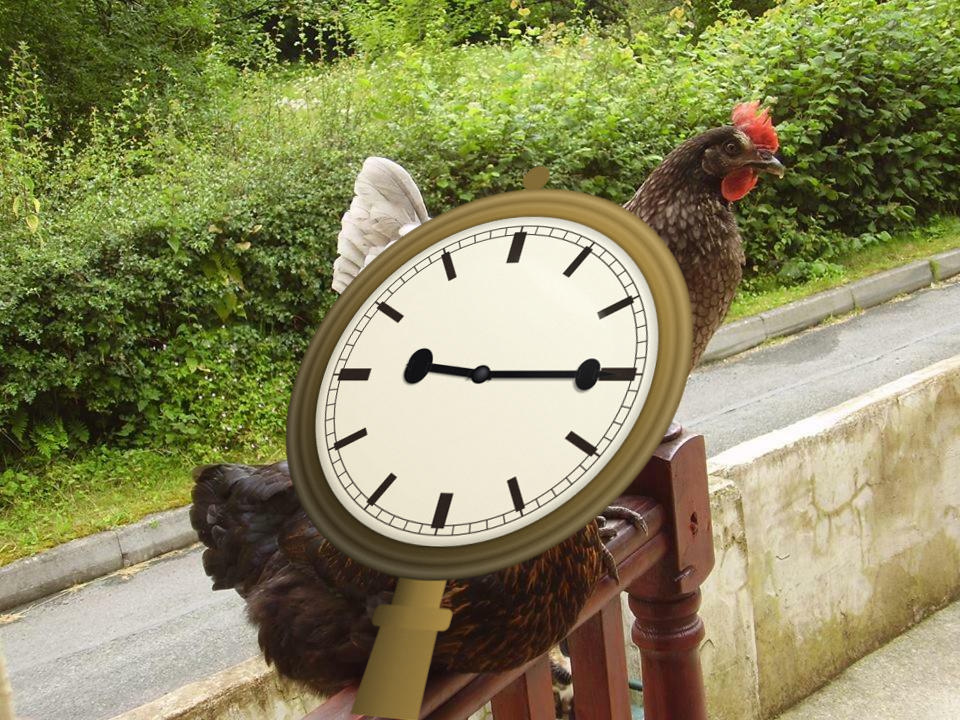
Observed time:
{"hour": 9, "minute": 15}
